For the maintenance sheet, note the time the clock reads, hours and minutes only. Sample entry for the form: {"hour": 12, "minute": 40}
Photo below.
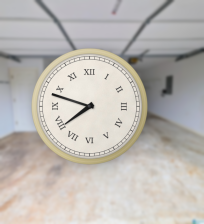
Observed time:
{"hour": 7, "minute": 48}
